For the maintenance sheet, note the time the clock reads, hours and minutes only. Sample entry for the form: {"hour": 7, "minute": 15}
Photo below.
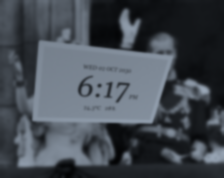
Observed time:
{"hour": 6, "minute": 17}
